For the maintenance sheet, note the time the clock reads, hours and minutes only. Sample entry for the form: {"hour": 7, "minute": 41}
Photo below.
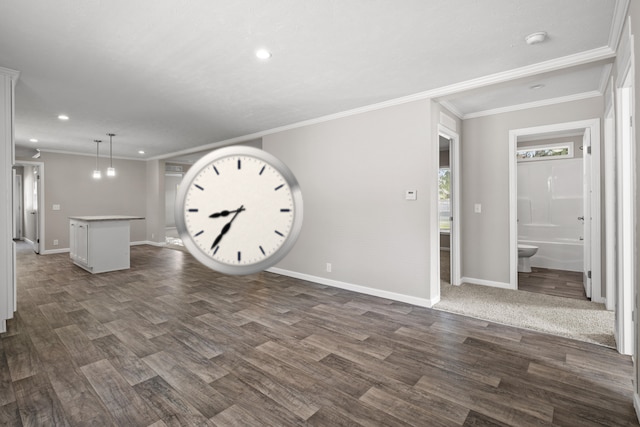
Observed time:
{"hour": 8, "minute": 36}
